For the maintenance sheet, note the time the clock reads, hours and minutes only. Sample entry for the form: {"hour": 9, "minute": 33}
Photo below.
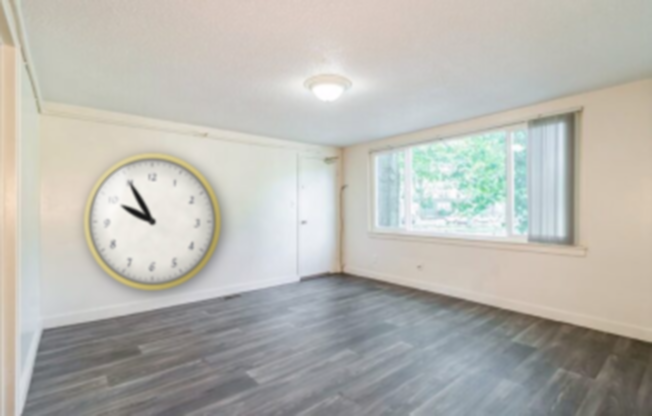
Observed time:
{"hour": 9, "minute": 55}
